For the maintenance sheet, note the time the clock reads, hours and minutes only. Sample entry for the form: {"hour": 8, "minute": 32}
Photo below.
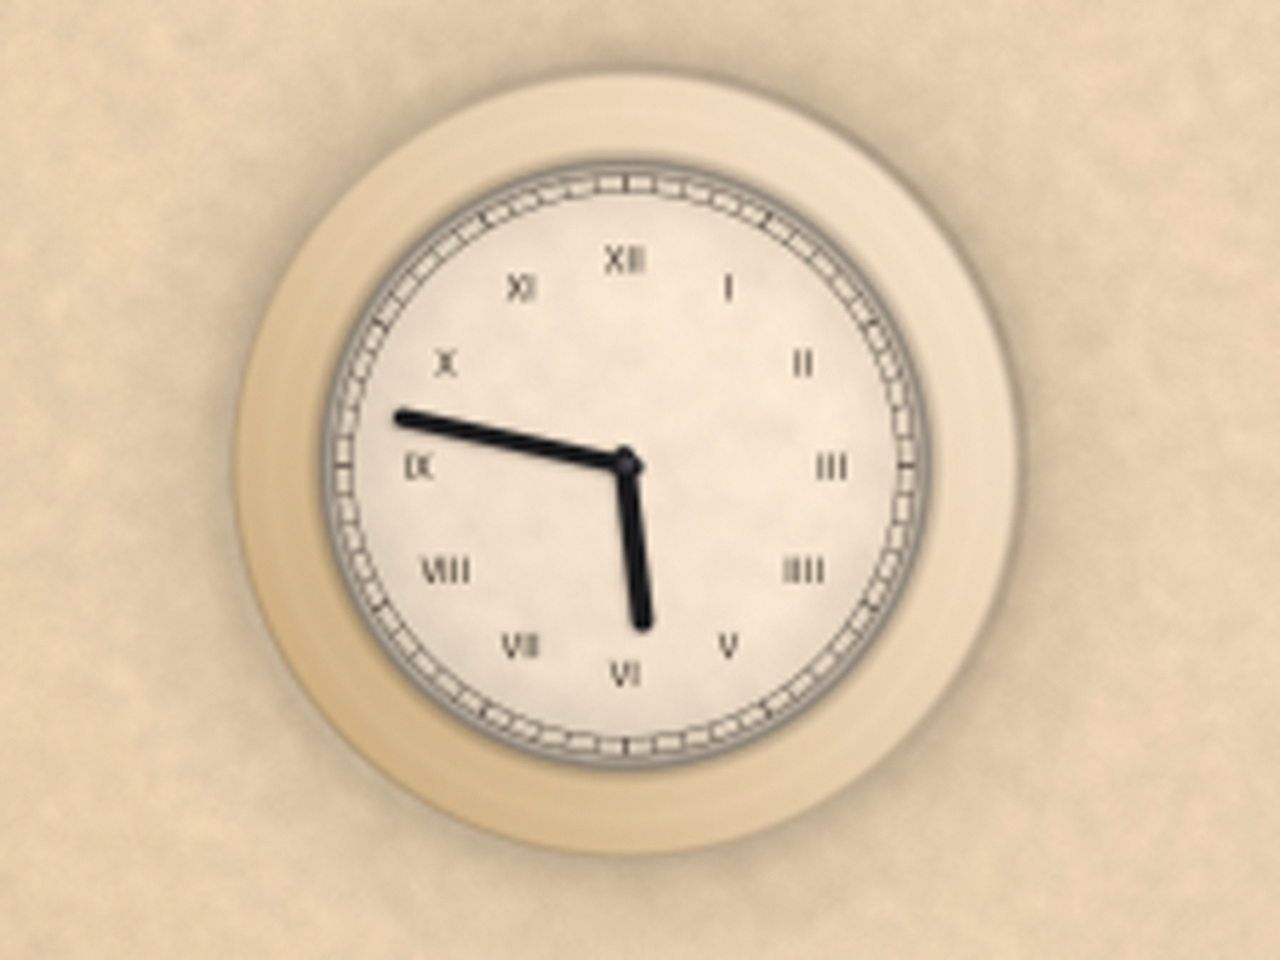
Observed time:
{"hour": 5, "minute": 47}
